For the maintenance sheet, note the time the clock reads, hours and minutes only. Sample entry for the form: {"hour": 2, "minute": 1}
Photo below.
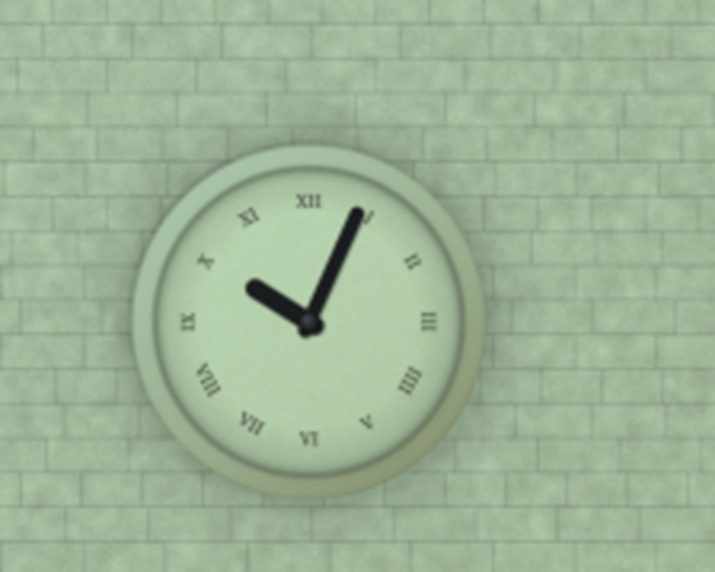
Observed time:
{"hour": 10, "minute": 4}
